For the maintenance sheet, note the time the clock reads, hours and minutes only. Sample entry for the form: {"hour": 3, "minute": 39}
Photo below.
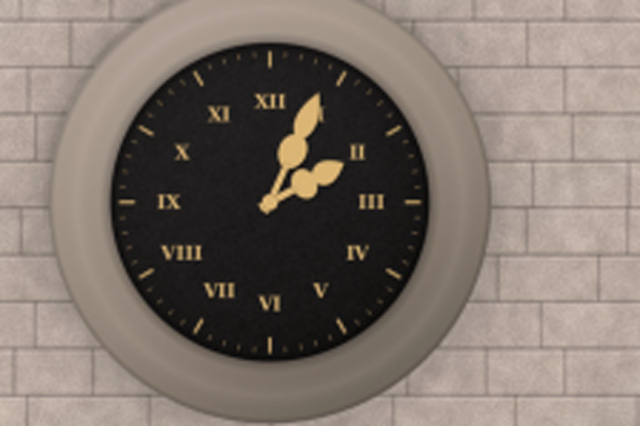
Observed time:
{"hour": 2, "minute": 4}
